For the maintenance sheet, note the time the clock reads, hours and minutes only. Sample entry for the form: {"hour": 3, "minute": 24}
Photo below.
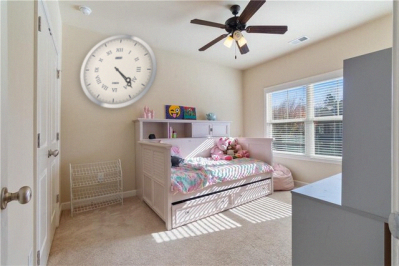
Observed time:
{"hour": 4, "minute": 23}
